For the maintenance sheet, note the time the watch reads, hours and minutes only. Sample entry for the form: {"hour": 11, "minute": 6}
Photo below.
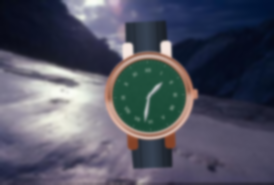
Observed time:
{"hour": 1, "minute": 32}
